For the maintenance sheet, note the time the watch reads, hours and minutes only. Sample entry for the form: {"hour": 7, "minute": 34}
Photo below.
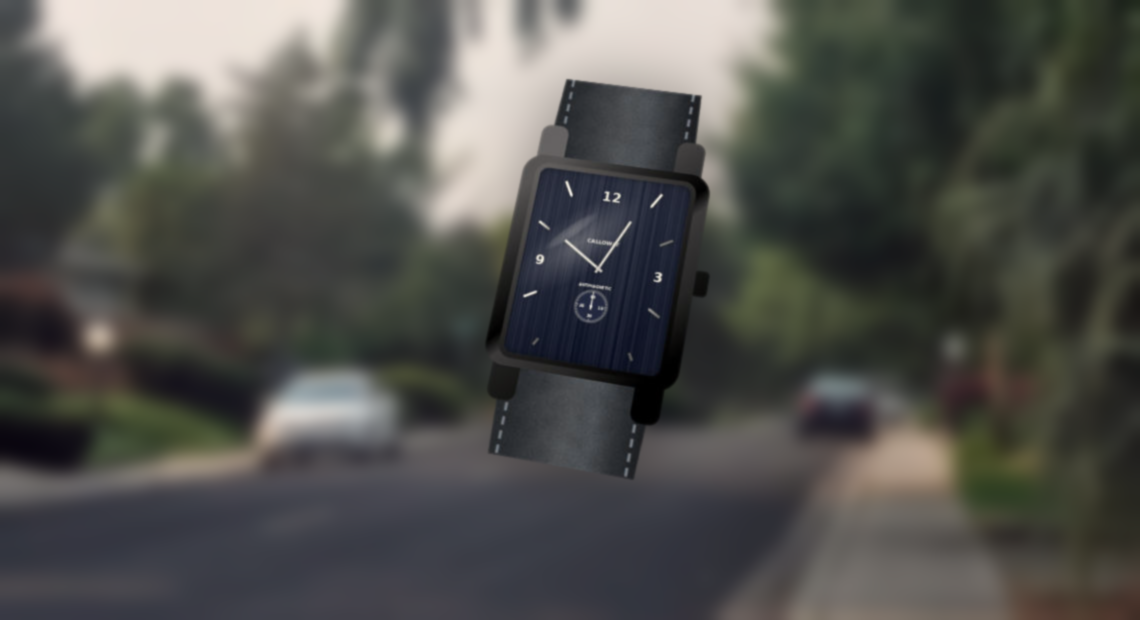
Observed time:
{"hour": 10, "minute": 4}
